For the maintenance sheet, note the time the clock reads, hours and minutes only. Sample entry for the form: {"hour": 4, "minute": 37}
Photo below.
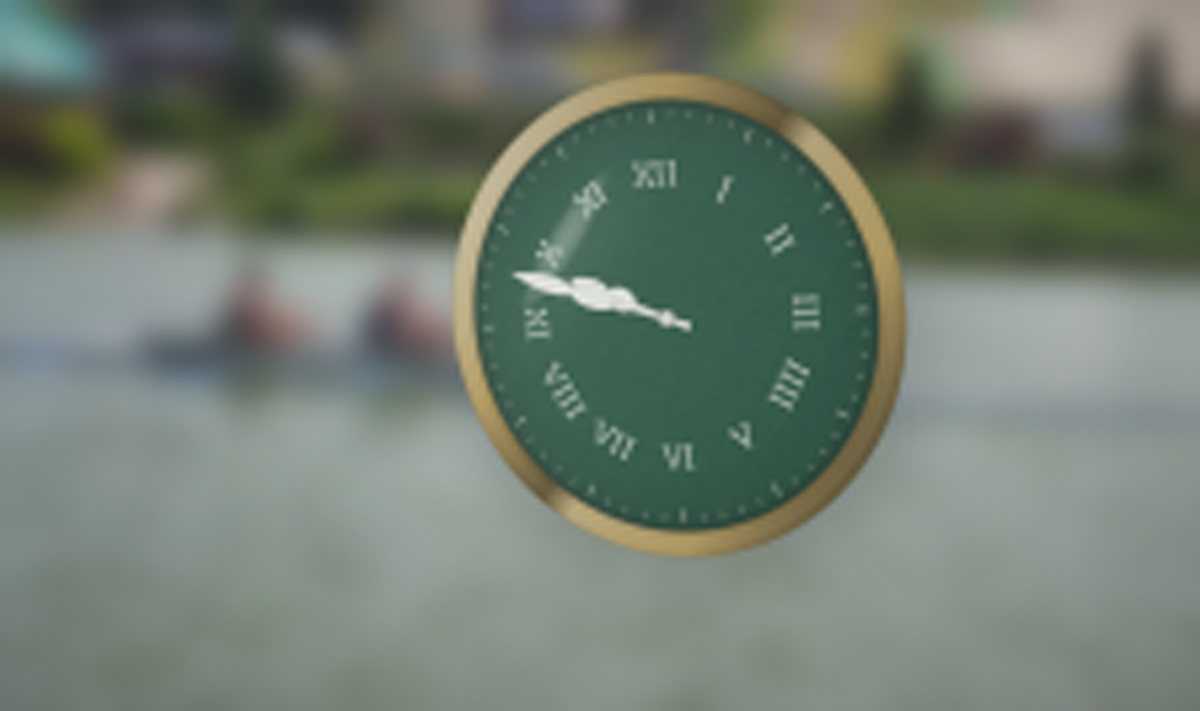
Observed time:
{"hour": 9, "minute": 48}
